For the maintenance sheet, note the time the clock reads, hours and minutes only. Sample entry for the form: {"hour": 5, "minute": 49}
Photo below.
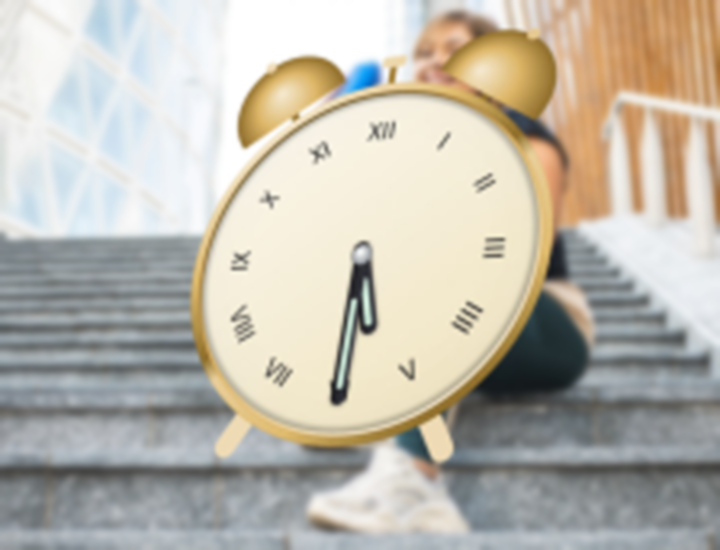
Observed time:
{"hour": 5, "minute": 30}
